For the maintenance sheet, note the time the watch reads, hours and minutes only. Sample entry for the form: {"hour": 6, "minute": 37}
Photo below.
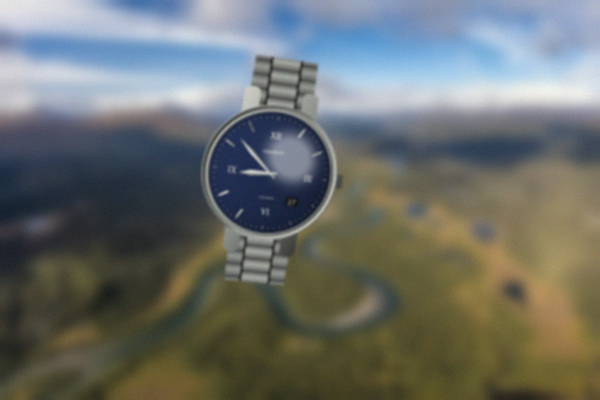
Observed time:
{"hour": 8, "minute": 52}
